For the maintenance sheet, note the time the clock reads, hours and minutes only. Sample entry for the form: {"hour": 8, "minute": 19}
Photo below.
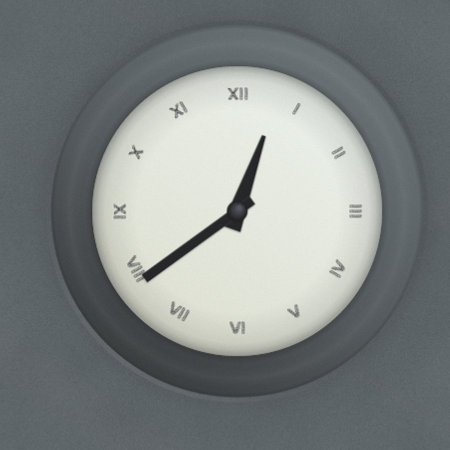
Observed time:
{"hour": 12, "minute": 39}
